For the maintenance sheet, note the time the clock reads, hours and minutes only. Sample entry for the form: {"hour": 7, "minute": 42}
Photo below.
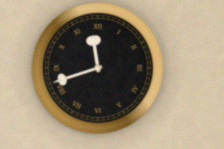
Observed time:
{"hour": 11, "minute": 42}
